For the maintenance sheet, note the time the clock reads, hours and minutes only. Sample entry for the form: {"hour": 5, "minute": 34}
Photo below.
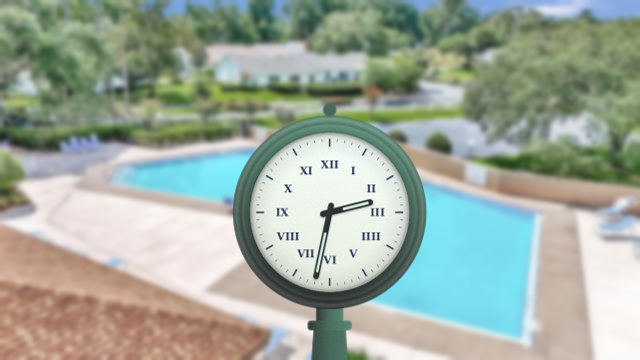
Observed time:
{"hour": 2, "minute": 32}
